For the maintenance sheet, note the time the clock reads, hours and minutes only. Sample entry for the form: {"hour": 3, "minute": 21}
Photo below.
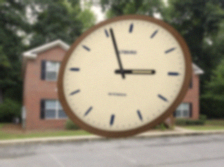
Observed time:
{"hour": 2, "minute": 56}
